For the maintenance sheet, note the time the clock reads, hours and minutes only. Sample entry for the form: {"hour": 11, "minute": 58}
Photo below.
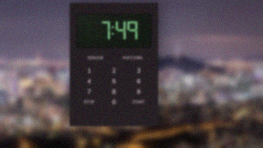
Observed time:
{"hour": 7, "minute": 49}
